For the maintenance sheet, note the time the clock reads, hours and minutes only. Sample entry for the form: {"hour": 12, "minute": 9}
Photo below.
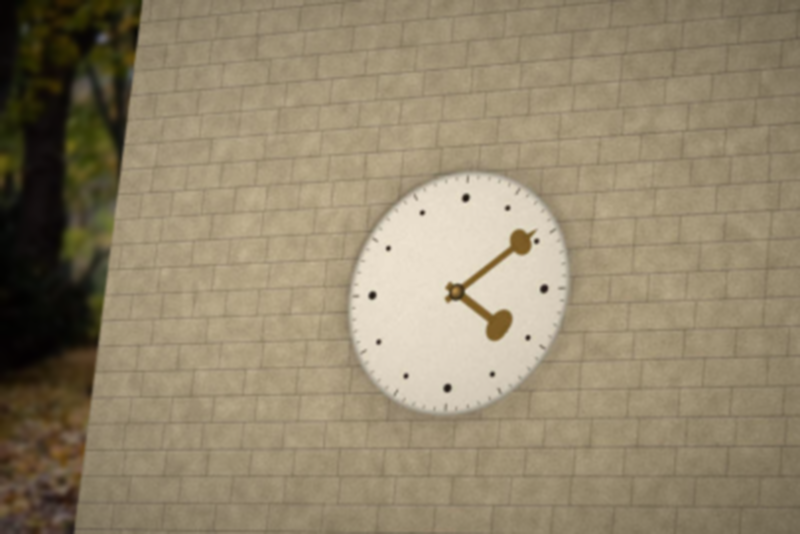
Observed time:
{"hour": 4, "minute": 9}
